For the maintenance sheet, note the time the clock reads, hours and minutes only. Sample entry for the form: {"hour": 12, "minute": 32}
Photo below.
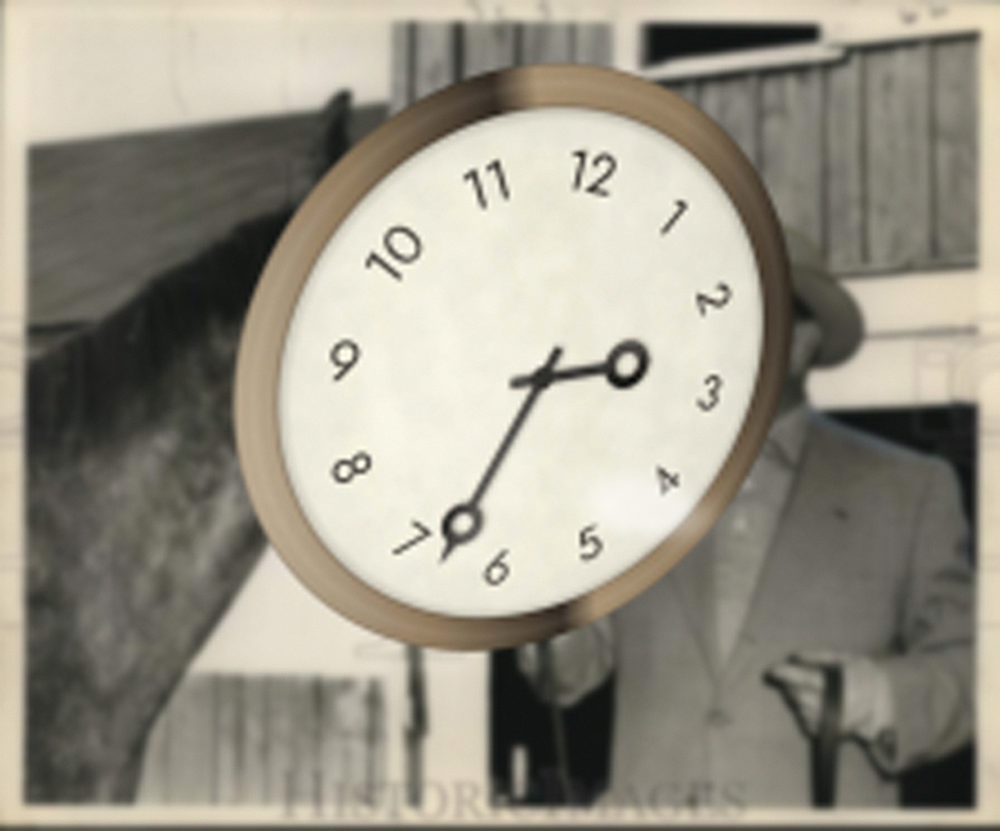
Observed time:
{"hour": 2, "minute": 33}
